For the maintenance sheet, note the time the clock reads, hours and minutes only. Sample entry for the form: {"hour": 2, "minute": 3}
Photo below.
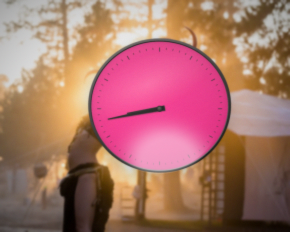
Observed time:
{"hour": 8, "minute": 43}
